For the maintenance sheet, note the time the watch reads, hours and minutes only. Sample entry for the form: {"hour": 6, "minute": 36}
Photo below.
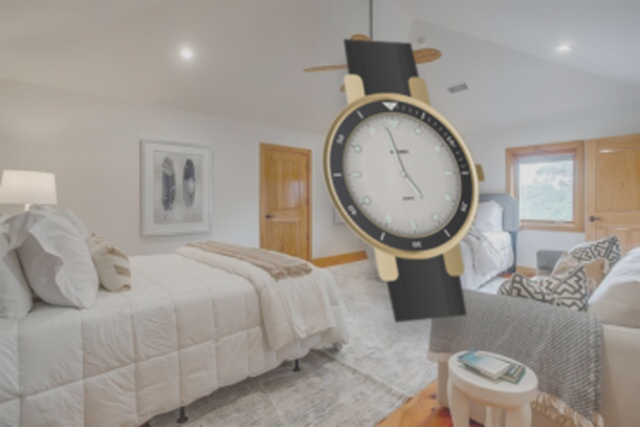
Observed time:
{"hour": 4, "minute": 58}
